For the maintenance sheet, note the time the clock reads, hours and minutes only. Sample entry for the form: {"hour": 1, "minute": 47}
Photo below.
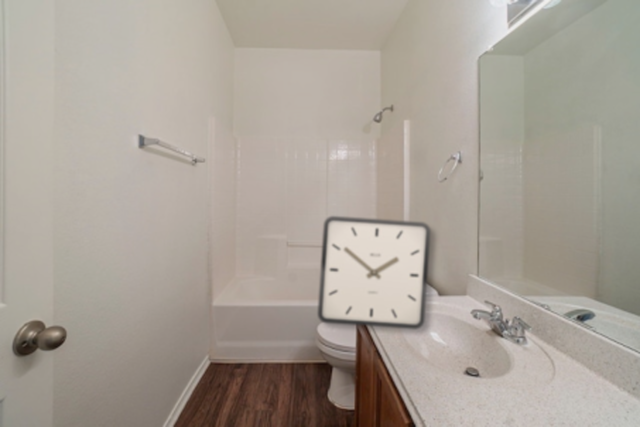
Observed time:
{"hour": 1, "minute": 51}
